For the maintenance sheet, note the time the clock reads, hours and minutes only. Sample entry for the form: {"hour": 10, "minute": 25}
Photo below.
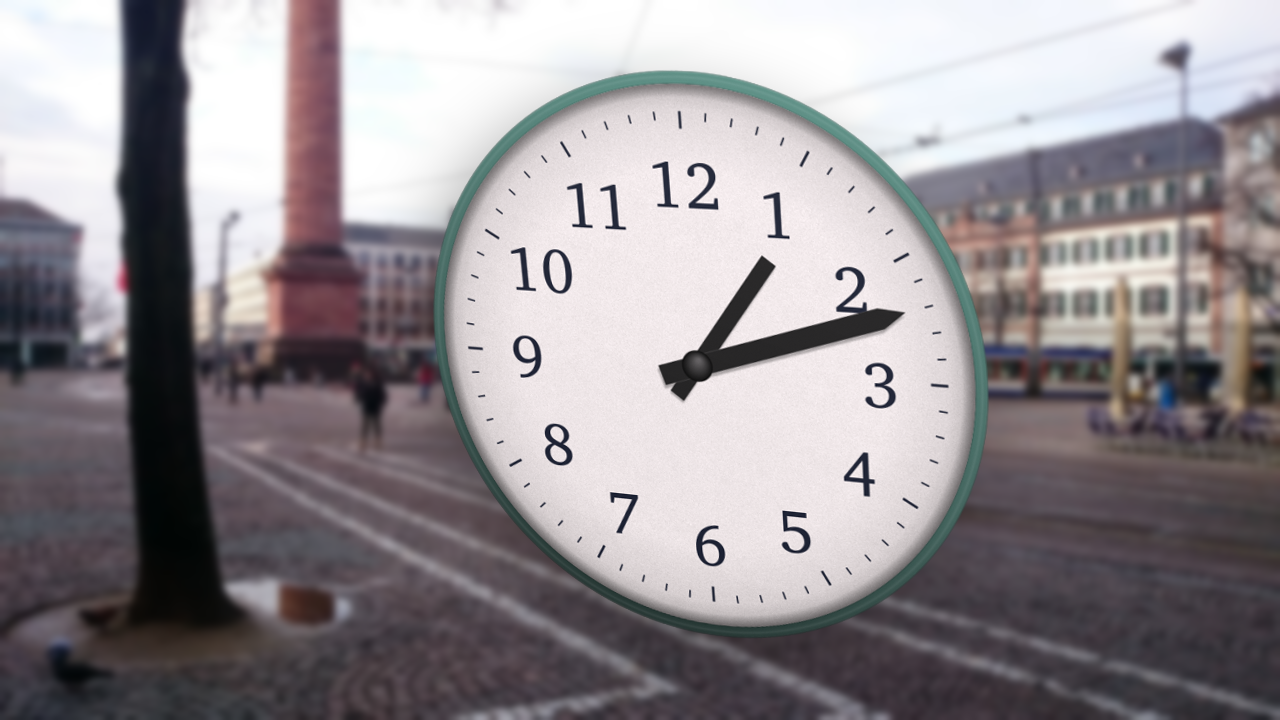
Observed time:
{"hour": 1, "minute": 12}
